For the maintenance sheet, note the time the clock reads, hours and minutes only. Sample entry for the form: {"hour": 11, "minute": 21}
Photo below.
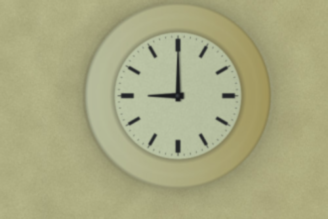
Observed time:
{"hour": 9, "minute": 0}
